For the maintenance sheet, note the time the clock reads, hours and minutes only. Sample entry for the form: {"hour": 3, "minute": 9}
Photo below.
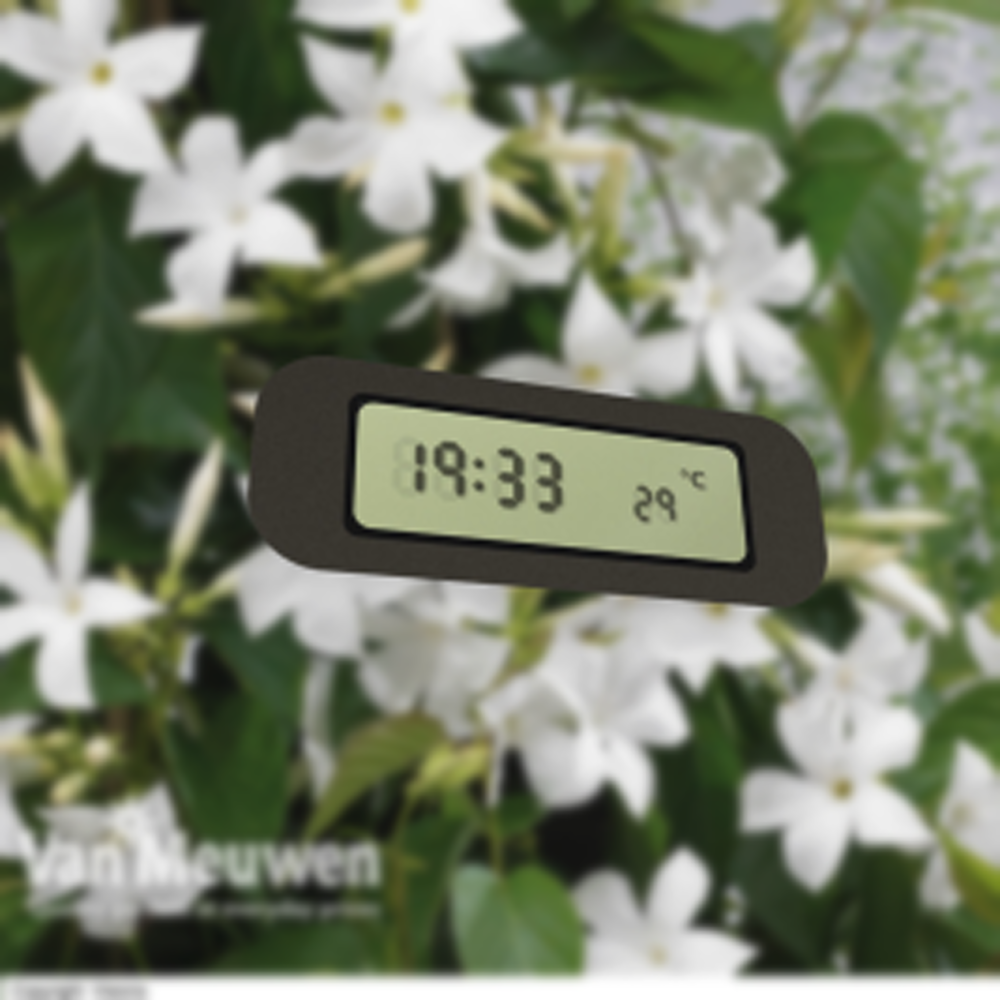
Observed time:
{"hour": 19, "minute": 33}
